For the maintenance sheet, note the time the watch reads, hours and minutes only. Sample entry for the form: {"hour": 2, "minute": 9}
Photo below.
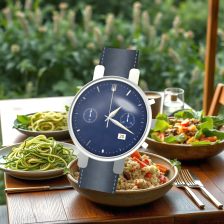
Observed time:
{"hour": 1, "minute": 19}
